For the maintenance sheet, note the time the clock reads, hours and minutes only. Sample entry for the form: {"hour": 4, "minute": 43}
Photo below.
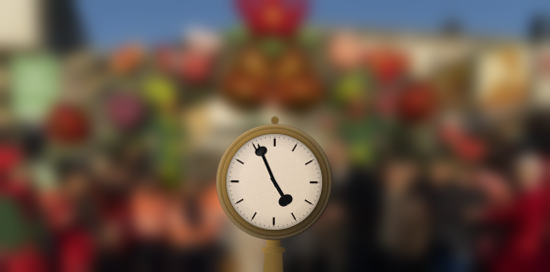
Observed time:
{"hour": 4, "minute": 56}
